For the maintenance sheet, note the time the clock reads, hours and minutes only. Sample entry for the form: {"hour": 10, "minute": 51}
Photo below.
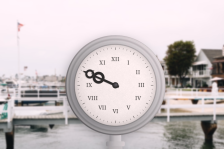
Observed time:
{"hour": 9, "minute": 49}
